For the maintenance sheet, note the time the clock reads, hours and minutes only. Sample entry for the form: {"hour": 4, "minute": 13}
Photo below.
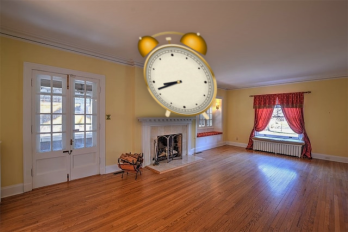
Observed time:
{"hour": 8, "minute": 42}
